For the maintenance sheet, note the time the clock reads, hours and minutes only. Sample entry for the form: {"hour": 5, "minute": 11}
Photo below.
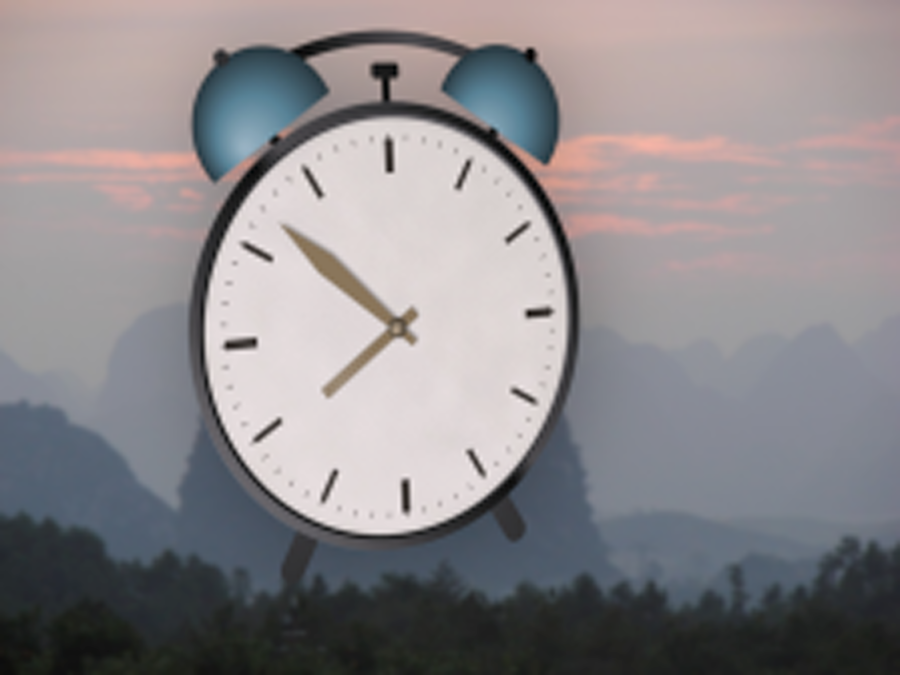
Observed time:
{"hour": 7, "minute": 52}
